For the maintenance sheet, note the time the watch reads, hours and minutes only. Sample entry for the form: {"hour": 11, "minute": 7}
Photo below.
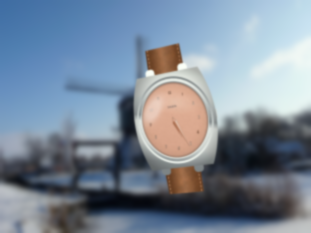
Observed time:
{"hour": 5, "minute": 26}
